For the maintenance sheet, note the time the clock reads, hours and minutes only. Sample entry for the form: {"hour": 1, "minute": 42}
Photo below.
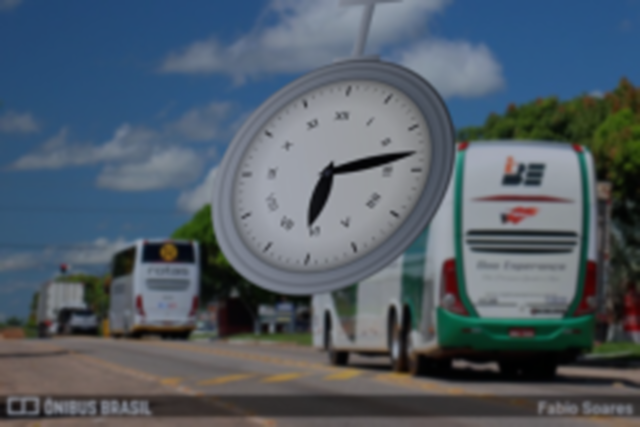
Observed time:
{"hour": 6, "minute": 13}
